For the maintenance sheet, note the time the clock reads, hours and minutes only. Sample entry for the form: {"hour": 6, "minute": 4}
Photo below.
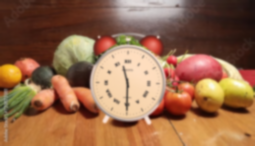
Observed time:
{"hour": 11, "minute": 30}
